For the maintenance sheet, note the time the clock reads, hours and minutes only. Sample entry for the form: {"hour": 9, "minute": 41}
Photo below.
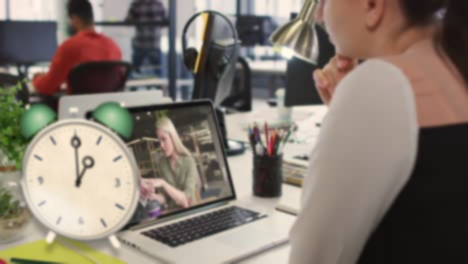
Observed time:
{"hour": 1, "minute": 0}
